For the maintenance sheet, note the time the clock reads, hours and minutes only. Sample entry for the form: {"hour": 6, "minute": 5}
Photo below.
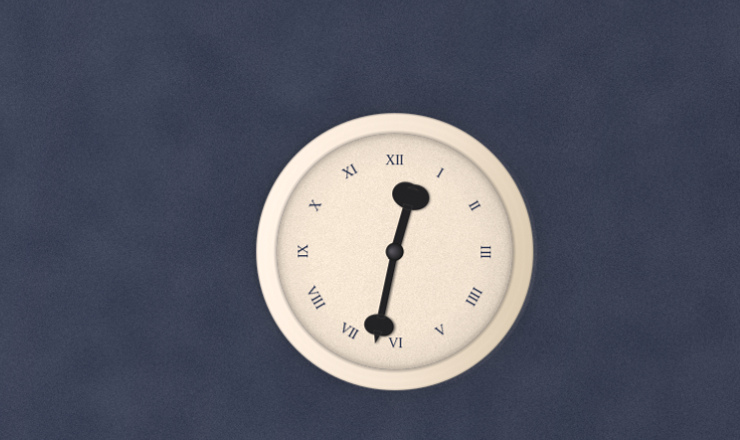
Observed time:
{"hour": 12, "minute": 32}
